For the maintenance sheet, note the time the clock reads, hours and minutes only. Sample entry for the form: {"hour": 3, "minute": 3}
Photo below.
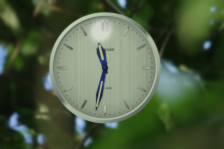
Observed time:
{"hour": 11, "minute": 32}
